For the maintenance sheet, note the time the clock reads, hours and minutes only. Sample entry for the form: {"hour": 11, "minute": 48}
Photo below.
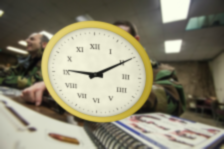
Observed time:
{"hour": 9, "minute": 10}
